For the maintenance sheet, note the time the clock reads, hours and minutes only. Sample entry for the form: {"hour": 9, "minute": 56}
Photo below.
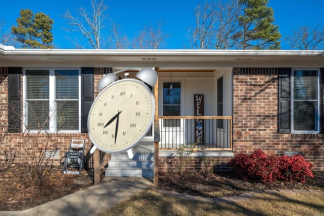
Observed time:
{"hour": 7, "minute": 29}
